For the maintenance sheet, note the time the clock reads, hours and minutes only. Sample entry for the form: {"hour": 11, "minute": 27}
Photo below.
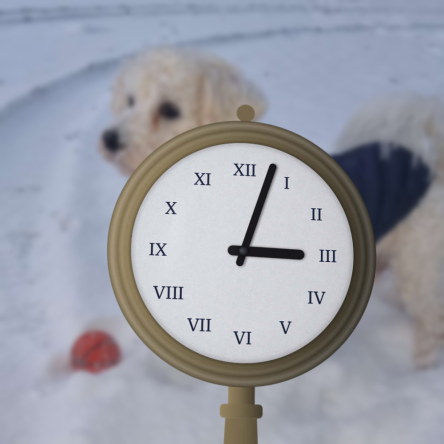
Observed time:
{"hour": 3, "minute": 3}
